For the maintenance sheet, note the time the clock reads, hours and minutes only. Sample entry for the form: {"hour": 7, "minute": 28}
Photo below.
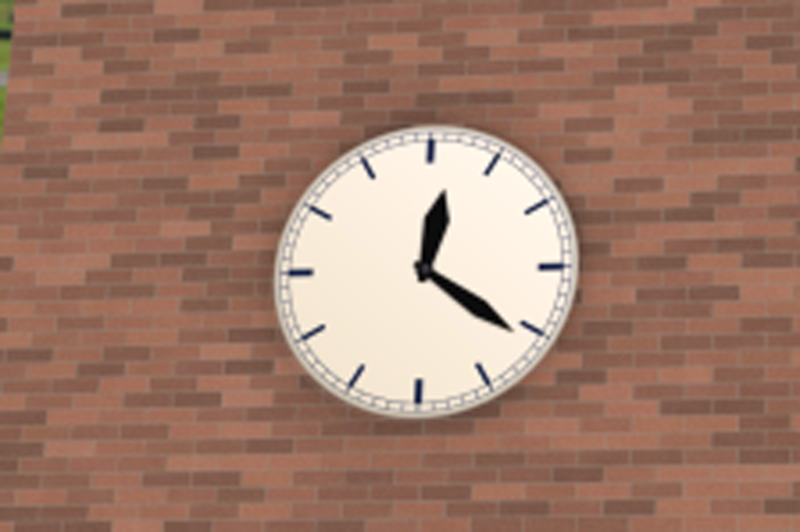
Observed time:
{"hour": 12, "minute": 21}
